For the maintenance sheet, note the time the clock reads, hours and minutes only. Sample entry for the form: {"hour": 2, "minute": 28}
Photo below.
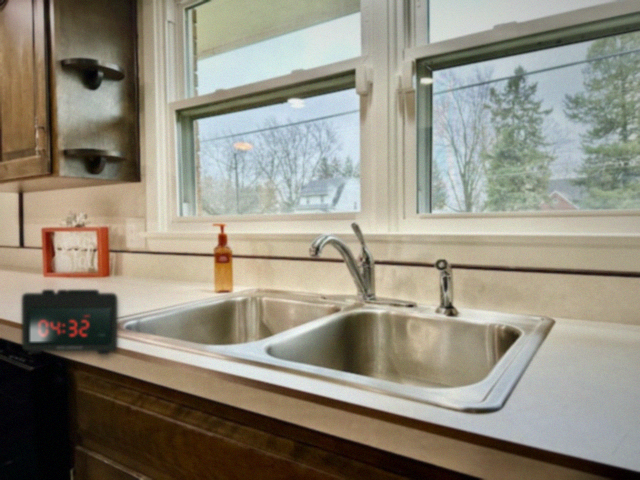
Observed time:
{"hour": 4, "minute": 32}
